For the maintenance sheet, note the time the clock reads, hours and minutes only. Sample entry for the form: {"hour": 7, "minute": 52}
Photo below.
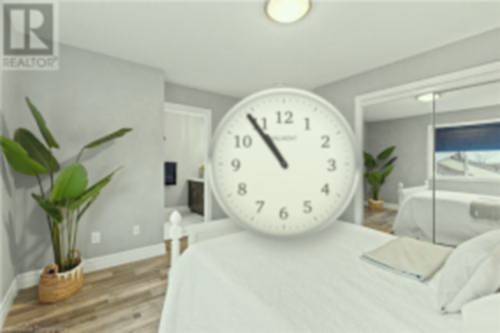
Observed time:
{"hour": 10, "minute": 54}
